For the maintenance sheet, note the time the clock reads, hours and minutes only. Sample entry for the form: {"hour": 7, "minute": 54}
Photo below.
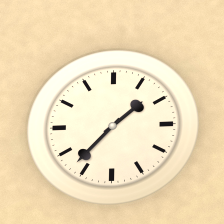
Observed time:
{"hour": 1, "minute": 37}
